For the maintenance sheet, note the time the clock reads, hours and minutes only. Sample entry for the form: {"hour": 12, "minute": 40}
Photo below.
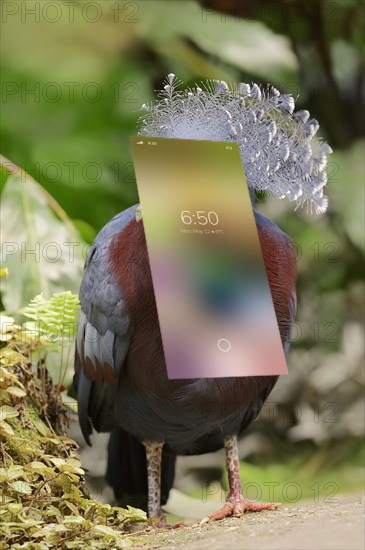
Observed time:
{"hour": 6, "minute": 50}
